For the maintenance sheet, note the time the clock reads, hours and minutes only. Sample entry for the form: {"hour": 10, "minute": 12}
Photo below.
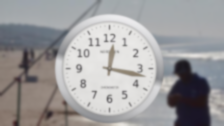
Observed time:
{"hour": 12, "minute": 17}
